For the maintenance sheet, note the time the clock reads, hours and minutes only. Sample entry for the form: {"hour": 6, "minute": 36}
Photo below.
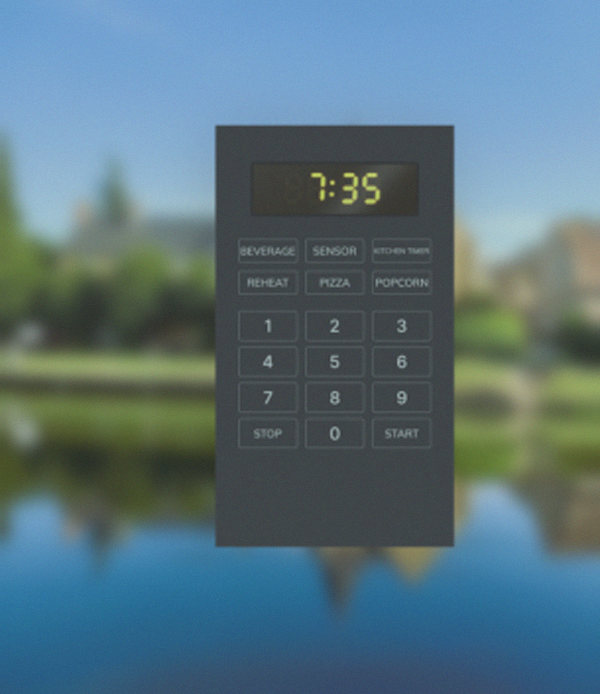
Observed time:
{"hour": 7, "minute": 35}
